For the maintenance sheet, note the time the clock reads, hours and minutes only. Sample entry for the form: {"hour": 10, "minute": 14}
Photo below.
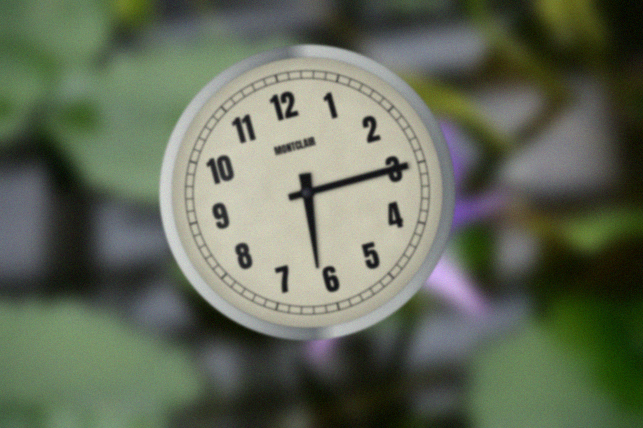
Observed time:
{"hour": 6, "minute": 15}
